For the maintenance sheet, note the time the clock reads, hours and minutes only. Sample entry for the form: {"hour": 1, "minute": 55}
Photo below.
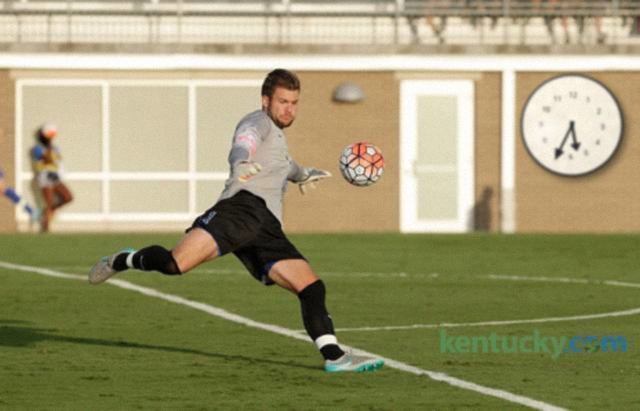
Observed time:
{"hour": 5, "minute": 34}
